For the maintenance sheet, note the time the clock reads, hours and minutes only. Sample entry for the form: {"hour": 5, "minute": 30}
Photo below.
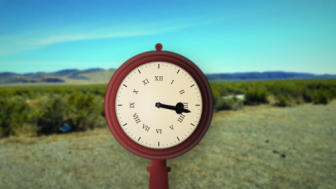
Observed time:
{"hour": 3, "minute": 17}
